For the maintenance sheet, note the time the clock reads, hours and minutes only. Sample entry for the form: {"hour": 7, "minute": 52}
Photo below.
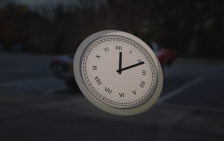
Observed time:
{"hour": 12, "minute": 11}
